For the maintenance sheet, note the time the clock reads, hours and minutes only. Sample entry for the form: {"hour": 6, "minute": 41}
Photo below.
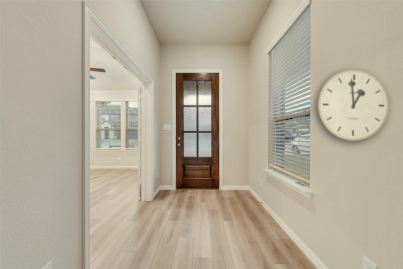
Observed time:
{"hour": 12, "minute": 59}
